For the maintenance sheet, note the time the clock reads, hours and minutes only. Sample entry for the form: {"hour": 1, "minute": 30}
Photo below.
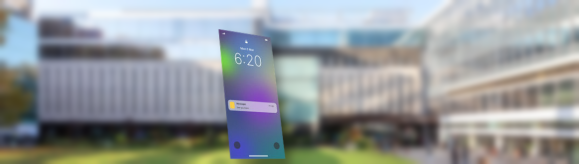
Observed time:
{"hour": 6, "minute": 20}
